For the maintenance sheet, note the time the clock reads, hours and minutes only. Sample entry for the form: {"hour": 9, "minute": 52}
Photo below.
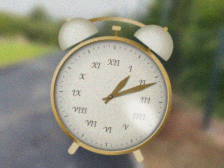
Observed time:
{"hour": 1, "minute": 11}
